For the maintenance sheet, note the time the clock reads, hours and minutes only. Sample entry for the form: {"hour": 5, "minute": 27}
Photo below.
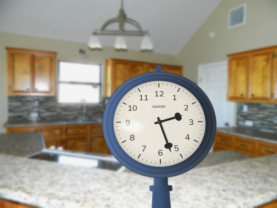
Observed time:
{"hour": 2, "minute": 27}
